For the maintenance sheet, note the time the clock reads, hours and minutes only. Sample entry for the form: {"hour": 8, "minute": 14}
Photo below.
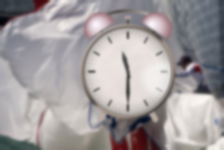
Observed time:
{"hour": 11, "minute": 30}
